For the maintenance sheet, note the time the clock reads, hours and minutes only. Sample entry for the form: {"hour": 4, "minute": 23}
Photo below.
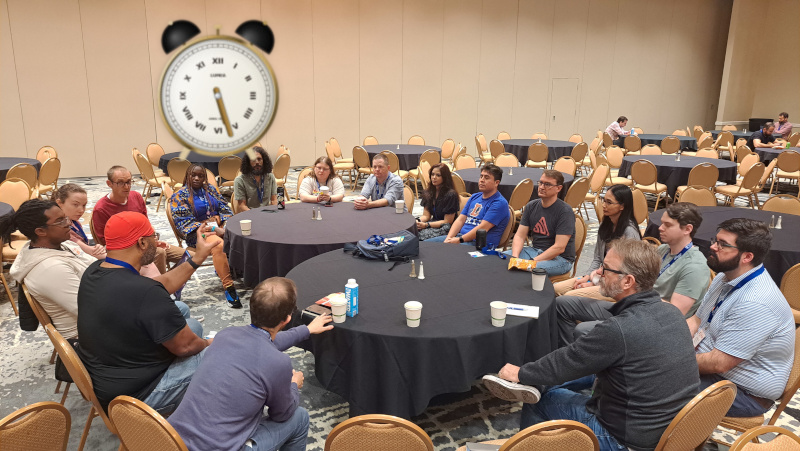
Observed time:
{"hour": 5, "minute": 27}
